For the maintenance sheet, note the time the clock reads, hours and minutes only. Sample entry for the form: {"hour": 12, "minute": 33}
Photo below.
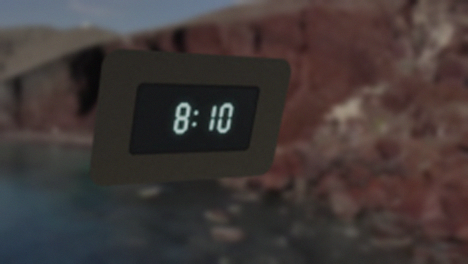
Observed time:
{"hour": 8, "minute": 10}
